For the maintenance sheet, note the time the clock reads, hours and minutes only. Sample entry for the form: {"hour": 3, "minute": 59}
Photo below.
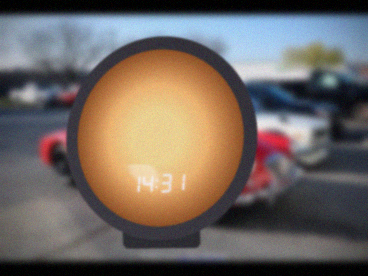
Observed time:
{"hour": 14, "minute": 31}
